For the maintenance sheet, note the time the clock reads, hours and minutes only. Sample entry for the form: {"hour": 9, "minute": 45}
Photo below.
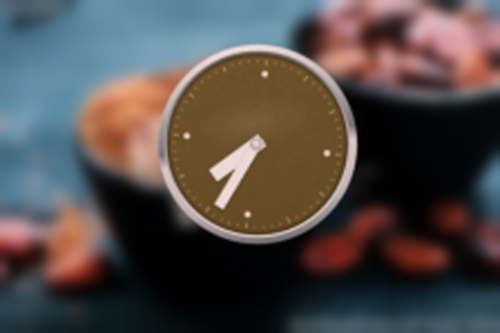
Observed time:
{"hour": 7, "minute": 34}
